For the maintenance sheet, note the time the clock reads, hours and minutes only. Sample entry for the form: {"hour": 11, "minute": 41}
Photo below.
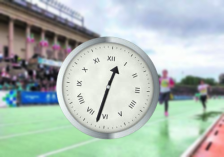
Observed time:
{"hour": 12, "minute": 32}
